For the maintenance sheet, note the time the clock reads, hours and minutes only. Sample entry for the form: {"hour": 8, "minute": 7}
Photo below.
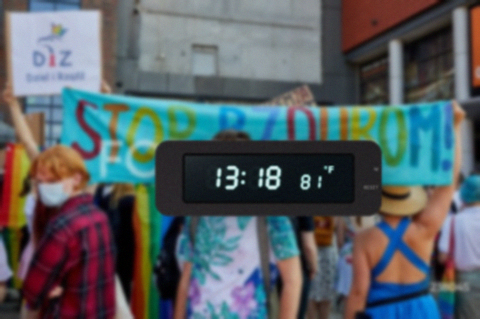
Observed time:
{"hour": 13, "minute": 18}
